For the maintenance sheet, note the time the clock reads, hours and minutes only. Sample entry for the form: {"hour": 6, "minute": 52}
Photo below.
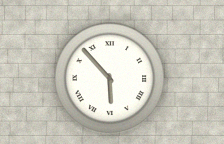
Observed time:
{"hour": 5, "minute": 53}
